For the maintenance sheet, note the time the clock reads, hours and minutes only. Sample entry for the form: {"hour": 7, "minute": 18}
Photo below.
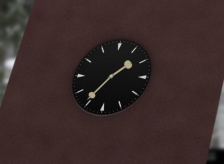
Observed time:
{"hour": 1, "minute": 36}
